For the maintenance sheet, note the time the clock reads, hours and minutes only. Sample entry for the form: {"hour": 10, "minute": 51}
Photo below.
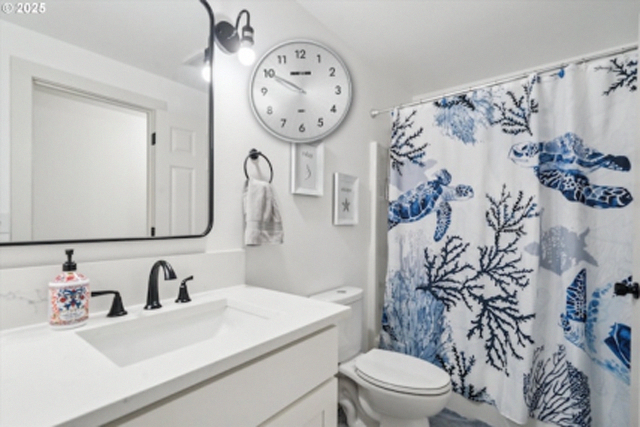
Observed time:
{"hour": 9, "minute": 50}
